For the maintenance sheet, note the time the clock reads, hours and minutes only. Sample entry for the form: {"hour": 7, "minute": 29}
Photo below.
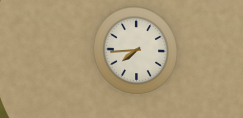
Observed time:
{"hour": 7, "minute": 44}
